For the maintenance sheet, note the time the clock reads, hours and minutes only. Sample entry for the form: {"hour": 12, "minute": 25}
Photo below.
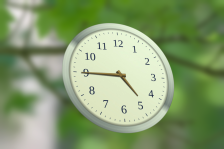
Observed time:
{"hour": 4, "minute": 45}
